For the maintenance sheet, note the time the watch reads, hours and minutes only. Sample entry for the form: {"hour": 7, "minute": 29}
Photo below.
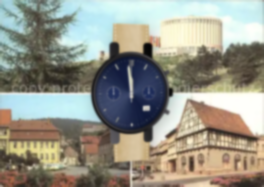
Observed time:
{"hour": 11, "minute": 59}
